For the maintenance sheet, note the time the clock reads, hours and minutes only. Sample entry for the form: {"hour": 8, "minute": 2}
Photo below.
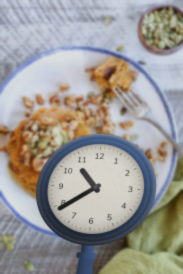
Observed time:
{"hour": 10, "minute": 39}
